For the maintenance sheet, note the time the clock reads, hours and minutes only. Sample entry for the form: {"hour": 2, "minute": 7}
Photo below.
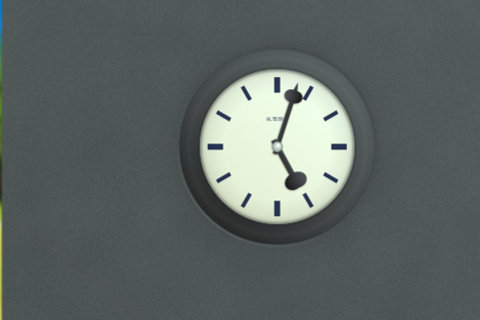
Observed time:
{"hour": 5, "minute": 3}
